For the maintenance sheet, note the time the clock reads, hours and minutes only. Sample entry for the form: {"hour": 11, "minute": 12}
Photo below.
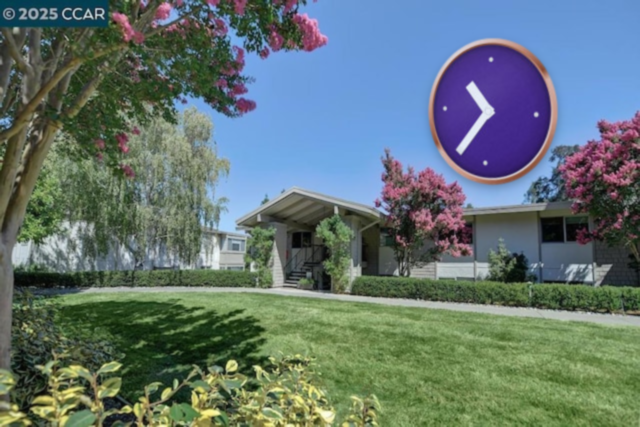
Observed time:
{"hour": 10, "minute": 36}
